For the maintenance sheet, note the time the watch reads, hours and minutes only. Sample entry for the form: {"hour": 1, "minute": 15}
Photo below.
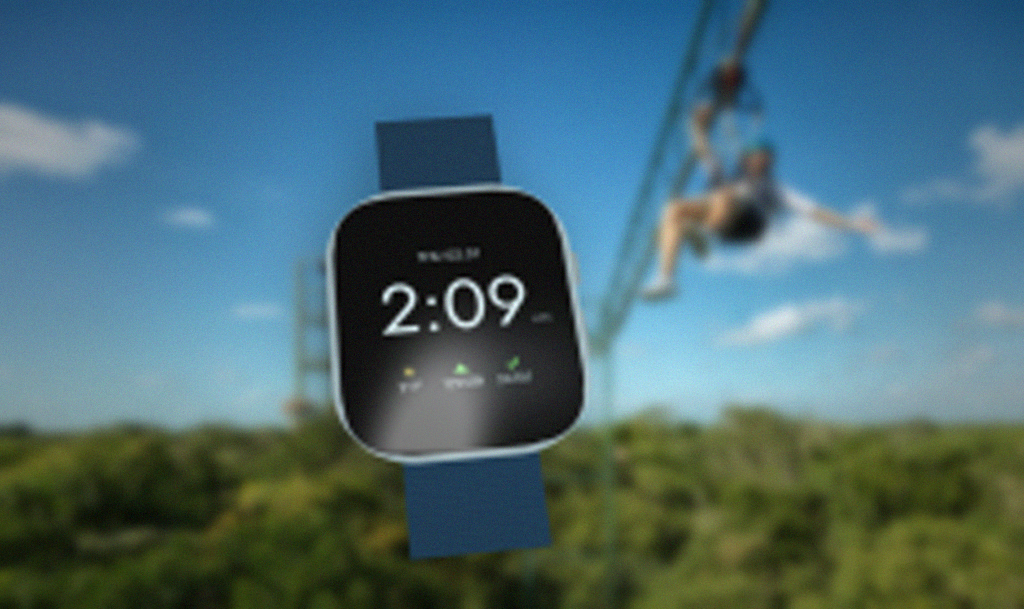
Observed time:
{"hour": 2, "minute": 9}
